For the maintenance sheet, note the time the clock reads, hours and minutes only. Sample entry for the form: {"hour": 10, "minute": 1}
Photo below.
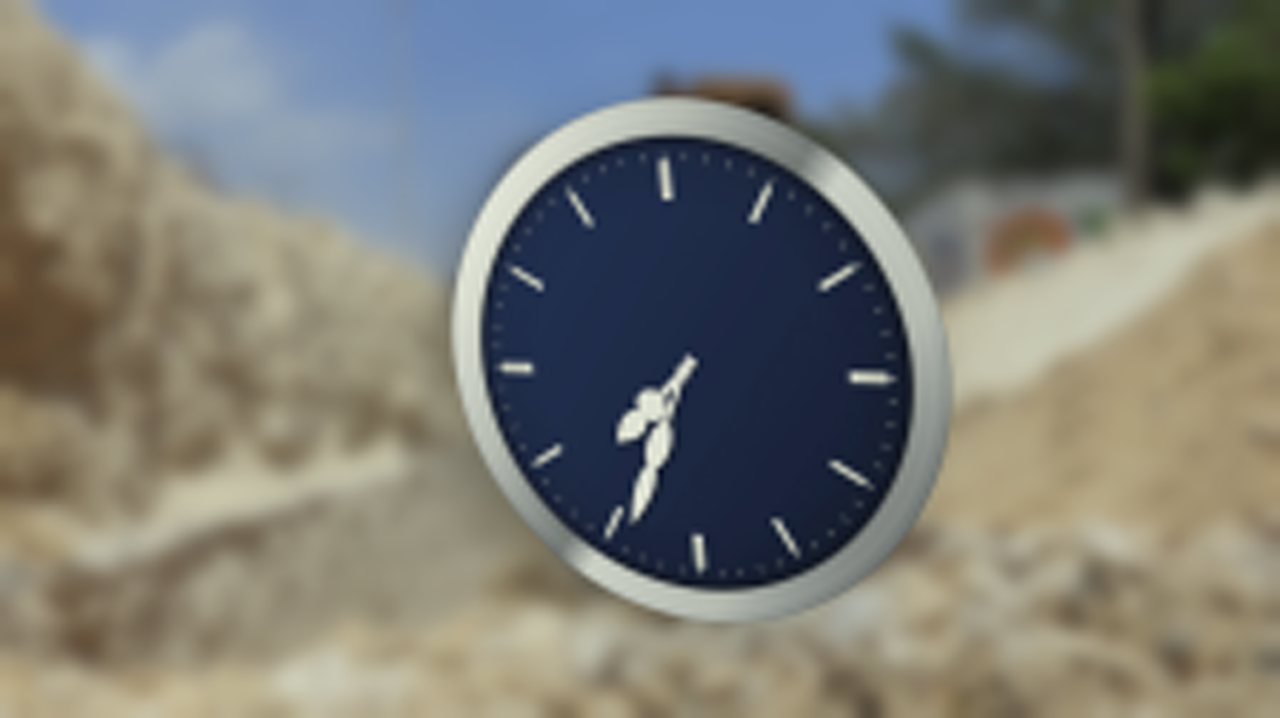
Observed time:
{"hour": 7, "minute": 34}
